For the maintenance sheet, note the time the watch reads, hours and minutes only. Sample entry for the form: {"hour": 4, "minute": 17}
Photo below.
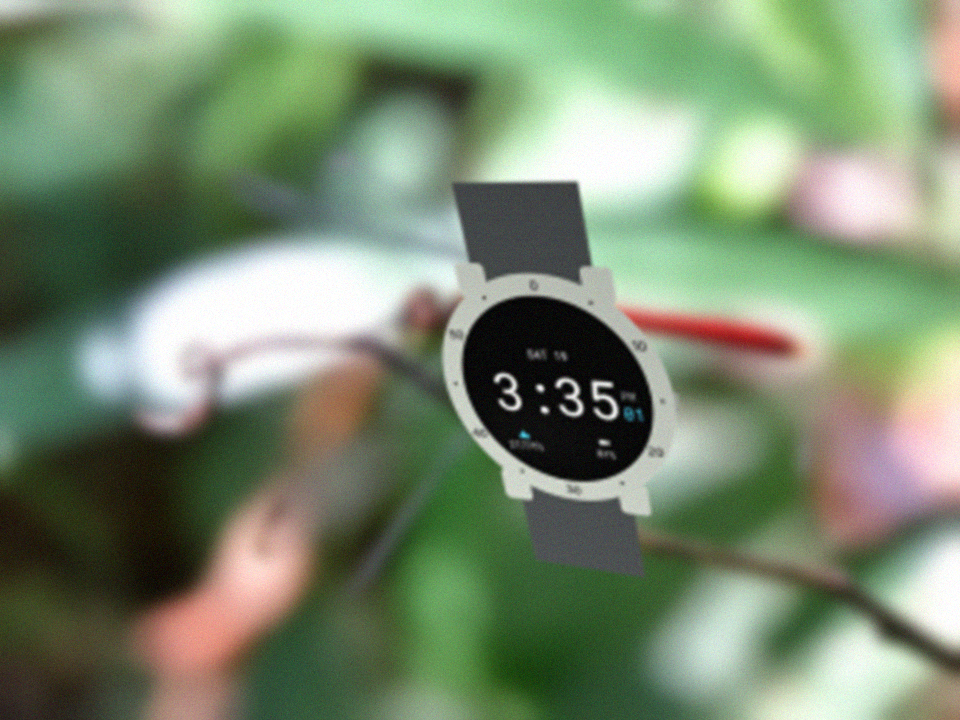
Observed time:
{"hour": 3, "minute": 35}
